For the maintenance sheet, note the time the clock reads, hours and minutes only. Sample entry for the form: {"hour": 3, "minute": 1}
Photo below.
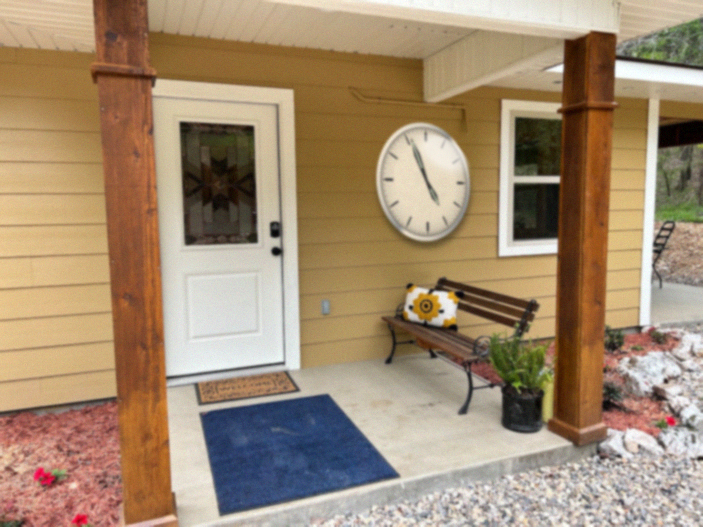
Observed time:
{"hour": 4, "minute": 56}
